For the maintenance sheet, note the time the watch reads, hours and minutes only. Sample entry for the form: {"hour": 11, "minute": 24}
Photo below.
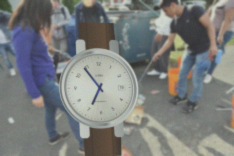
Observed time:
{"hour": 6, "minute": 54}
